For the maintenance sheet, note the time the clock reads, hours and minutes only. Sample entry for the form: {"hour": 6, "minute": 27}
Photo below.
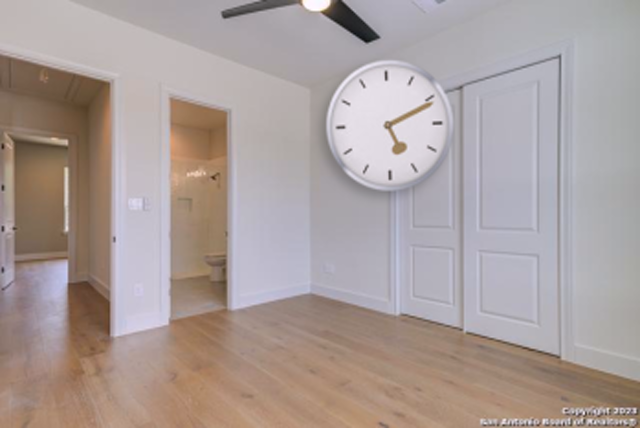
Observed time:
{"hour": 5, "minute": 11}
